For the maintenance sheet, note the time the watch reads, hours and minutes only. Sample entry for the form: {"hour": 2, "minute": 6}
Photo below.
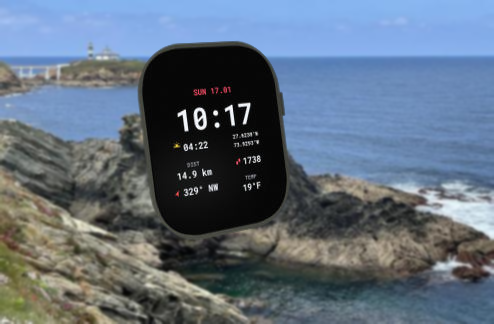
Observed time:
{"hour": 10, "minute": 17}
